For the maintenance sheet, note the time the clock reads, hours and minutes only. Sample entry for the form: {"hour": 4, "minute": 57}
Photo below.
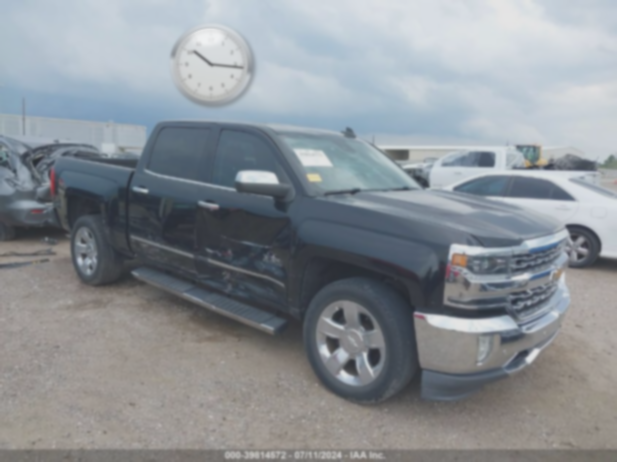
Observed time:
{"hour": 10, "minute": 16}
